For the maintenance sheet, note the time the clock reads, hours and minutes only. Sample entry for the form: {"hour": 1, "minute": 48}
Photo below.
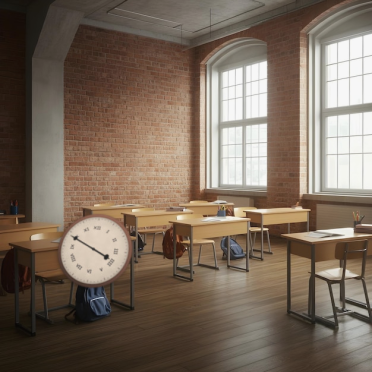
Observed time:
{"hour": 3, "minute": 49}
